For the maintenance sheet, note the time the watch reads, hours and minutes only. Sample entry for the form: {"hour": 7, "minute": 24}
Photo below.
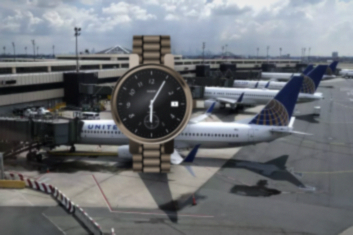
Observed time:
{"hour": 6, "minute": 5}
